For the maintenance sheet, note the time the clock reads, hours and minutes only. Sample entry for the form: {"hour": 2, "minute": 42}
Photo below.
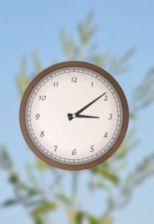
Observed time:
{"hour": 3, "minute": 9}
